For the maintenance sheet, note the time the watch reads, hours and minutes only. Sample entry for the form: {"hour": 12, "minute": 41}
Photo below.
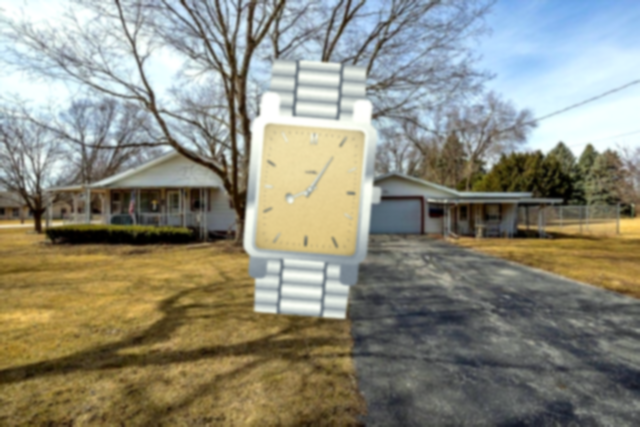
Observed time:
{"hour": 8, "minute": 5}
